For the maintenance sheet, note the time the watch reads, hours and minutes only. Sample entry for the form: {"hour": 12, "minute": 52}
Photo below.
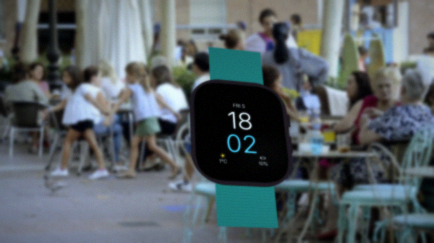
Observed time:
{"hour": 18, "minute": 2}
